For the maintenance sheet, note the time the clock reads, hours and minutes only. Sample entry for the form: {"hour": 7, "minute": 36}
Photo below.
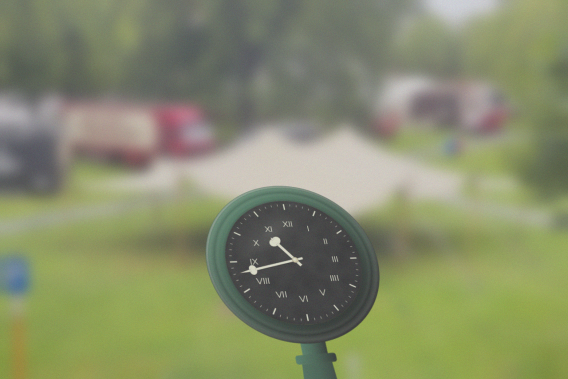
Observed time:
{"hour": 10, "minute": 43}
